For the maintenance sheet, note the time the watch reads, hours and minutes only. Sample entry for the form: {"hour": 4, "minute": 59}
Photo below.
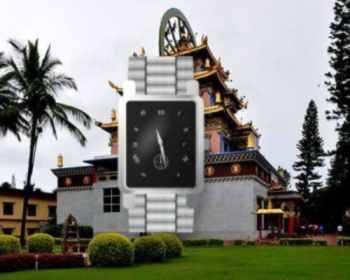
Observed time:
{"hour": 11, "minute": 28}
